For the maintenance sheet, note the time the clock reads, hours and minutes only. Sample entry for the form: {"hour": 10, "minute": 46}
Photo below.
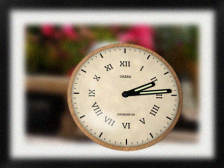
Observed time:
{"hour": 2, "minute": 14}
